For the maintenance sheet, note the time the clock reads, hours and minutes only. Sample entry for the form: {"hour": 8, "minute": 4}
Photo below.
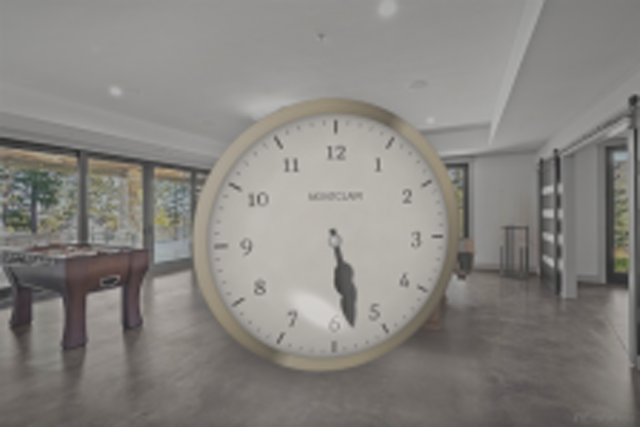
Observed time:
{"hour": 5, "minute": 28}
